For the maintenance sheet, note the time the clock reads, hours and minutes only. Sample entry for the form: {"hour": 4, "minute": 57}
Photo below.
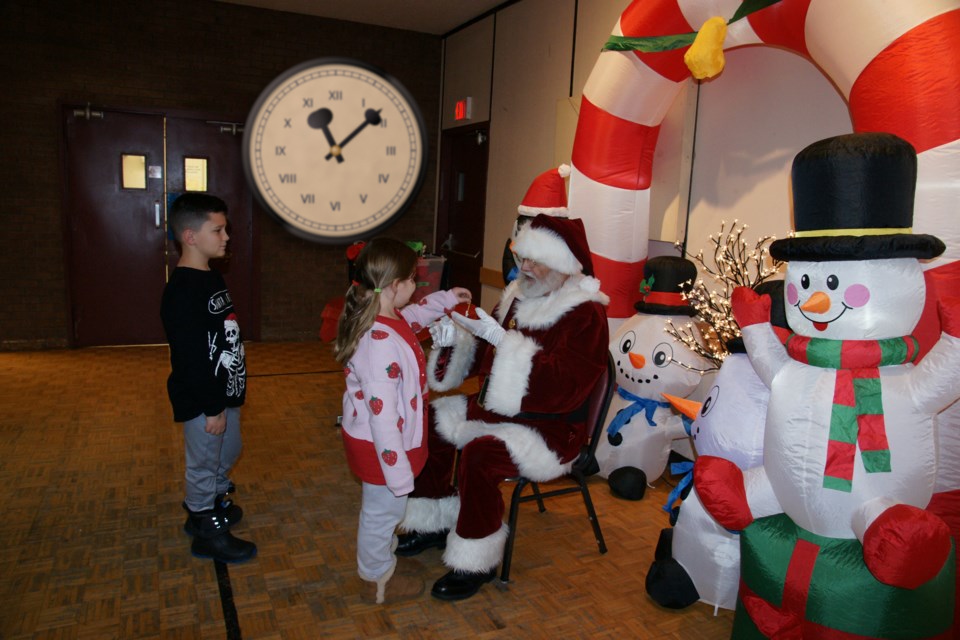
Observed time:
{"hour": 11, "minute": 8}
